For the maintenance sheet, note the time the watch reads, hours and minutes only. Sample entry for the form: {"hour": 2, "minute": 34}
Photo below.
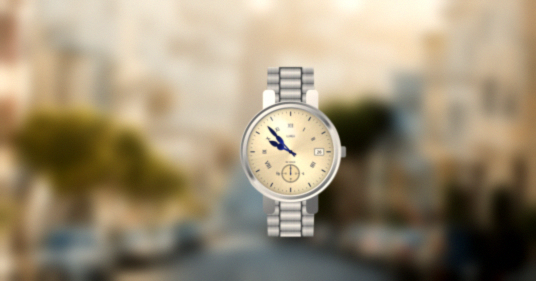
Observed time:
{"hour": 9, "minute": 53}
